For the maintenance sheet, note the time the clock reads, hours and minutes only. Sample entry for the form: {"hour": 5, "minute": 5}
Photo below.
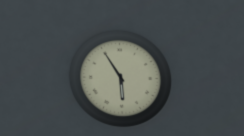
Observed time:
{"hour": 5, "minute": 55}
